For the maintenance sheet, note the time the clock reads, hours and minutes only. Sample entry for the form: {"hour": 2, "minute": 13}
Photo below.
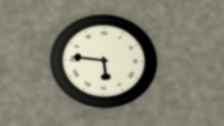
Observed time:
{"hour": 5, "minute": 46}
